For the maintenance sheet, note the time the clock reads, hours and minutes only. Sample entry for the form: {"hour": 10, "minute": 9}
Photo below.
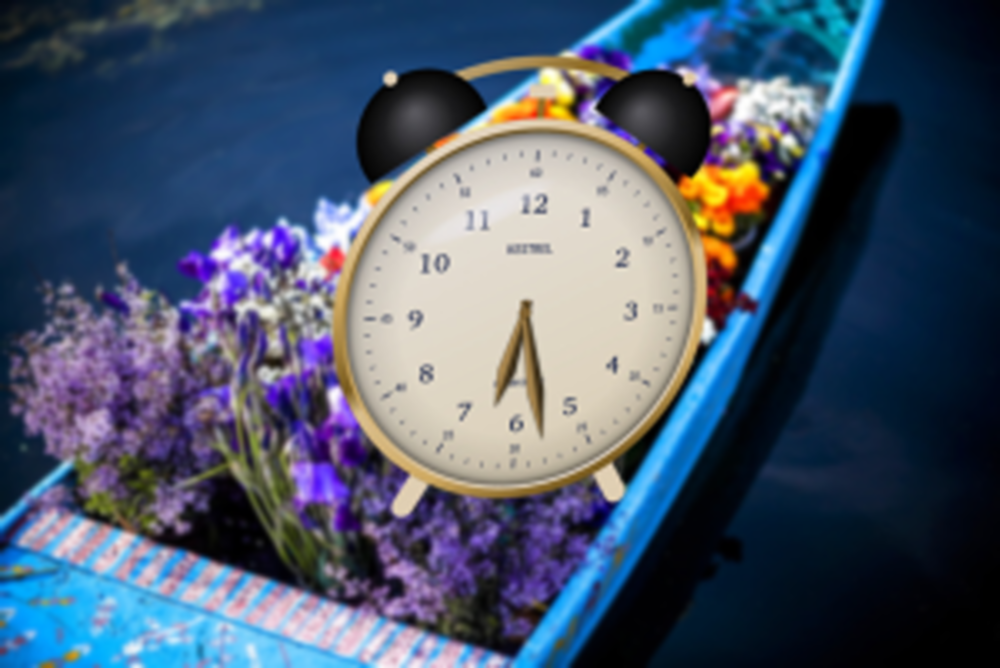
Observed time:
{"hour": 6, "minute": 28}
